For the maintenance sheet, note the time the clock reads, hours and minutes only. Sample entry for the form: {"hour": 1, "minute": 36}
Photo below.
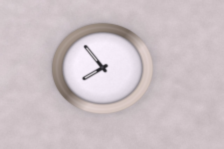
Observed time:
{"hour": 7, "minute": 54}
